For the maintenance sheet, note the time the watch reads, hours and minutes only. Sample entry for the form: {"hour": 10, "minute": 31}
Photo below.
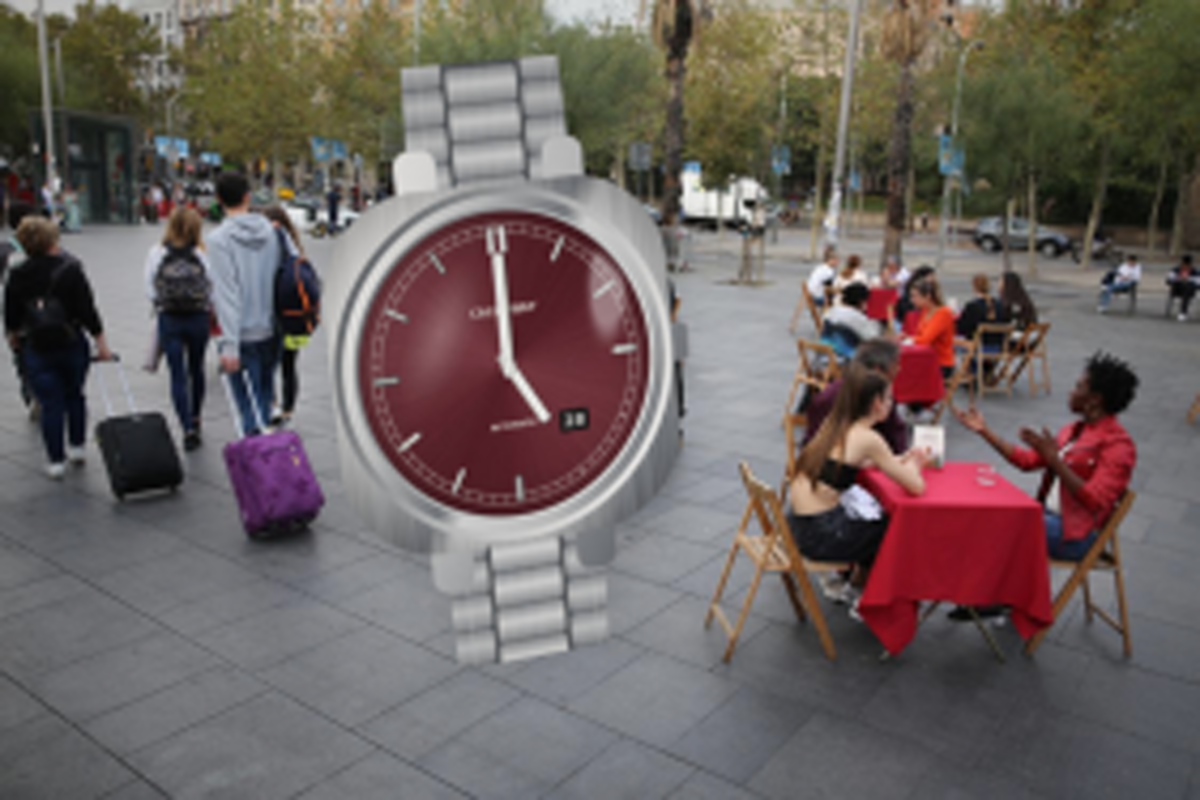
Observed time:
{"hour": 5, "minute": 0}
